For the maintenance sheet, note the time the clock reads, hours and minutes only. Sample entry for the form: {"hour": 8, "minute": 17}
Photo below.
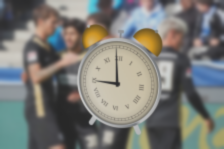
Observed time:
{"hour": 8, "minute": 59}
